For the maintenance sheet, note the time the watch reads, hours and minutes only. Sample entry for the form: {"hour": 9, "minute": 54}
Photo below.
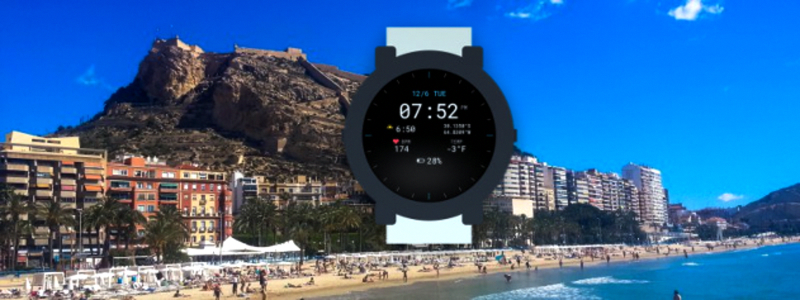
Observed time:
{"hour": 7, "minute": 52}
